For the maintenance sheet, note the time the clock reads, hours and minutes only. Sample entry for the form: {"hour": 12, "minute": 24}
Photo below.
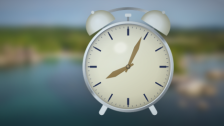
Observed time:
{"hour": 8, "minute": 4}
